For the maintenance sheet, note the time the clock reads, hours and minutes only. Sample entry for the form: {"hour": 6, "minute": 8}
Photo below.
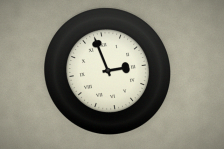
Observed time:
{"hour": 2, "minute": 58}
